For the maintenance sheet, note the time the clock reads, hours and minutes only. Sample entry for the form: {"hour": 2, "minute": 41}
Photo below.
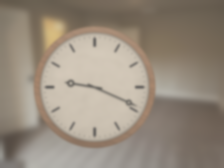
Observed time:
{"hour": 9, "minute": 19}
